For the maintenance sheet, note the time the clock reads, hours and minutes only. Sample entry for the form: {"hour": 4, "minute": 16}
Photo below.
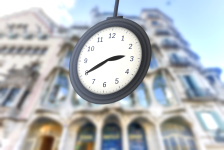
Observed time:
{"hour": 2, "minute": 40}
